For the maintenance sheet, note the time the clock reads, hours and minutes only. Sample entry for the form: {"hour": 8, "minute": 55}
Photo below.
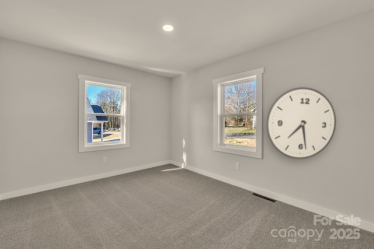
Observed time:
{"hour": 7, "minute": 28}
